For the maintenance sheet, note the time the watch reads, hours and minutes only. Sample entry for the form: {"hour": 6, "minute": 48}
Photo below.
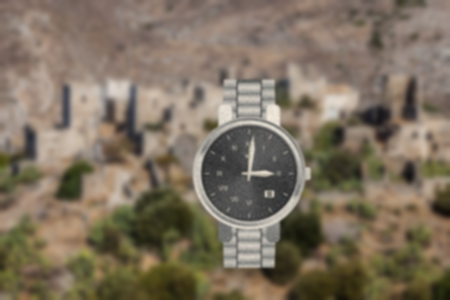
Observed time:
{"hour": 3, "minute": 1}
